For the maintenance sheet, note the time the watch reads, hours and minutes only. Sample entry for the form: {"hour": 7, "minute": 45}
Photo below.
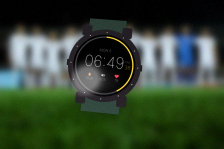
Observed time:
{"hour": 6, "minute": 49}
